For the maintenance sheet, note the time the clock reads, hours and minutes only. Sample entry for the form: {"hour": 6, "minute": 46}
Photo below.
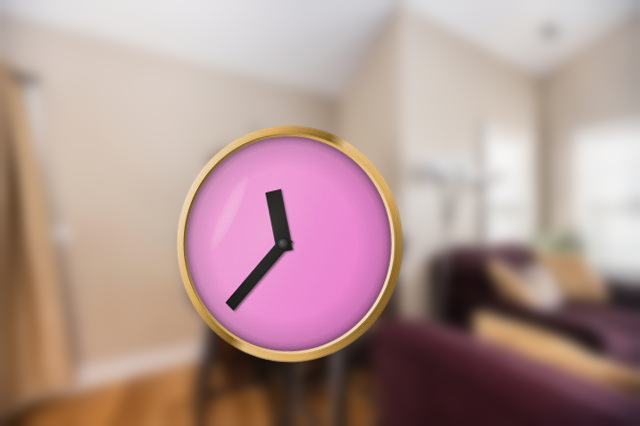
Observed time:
{"hour": 11, "minute": 37}
